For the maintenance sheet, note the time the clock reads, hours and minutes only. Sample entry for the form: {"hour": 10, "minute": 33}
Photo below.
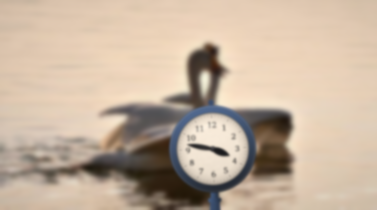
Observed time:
{"hour": 3, "minute": 47}
